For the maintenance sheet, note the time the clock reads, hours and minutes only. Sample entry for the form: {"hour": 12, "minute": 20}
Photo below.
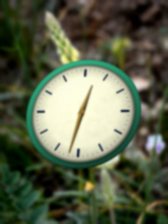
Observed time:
{"hour": 12, "minute": 32}
